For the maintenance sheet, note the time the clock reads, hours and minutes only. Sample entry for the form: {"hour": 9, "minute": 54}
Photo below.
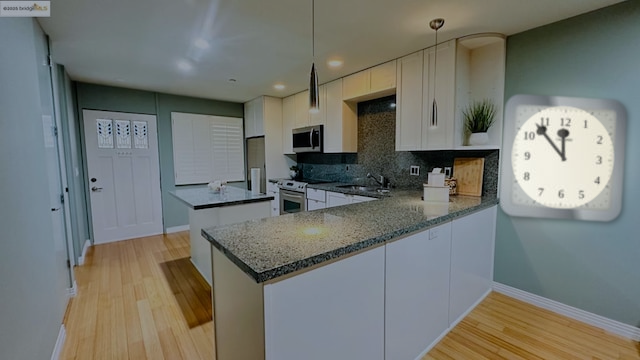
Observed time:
{"hour": 11, "minute": 53}
